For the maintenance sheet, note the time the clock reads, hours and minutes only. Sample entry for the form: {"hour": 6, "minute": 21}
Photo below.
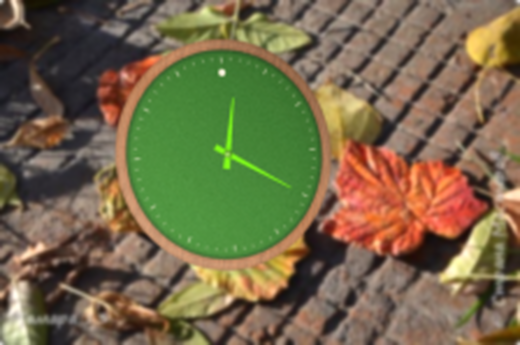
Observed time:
{"hour": 12, "minute": 20}
